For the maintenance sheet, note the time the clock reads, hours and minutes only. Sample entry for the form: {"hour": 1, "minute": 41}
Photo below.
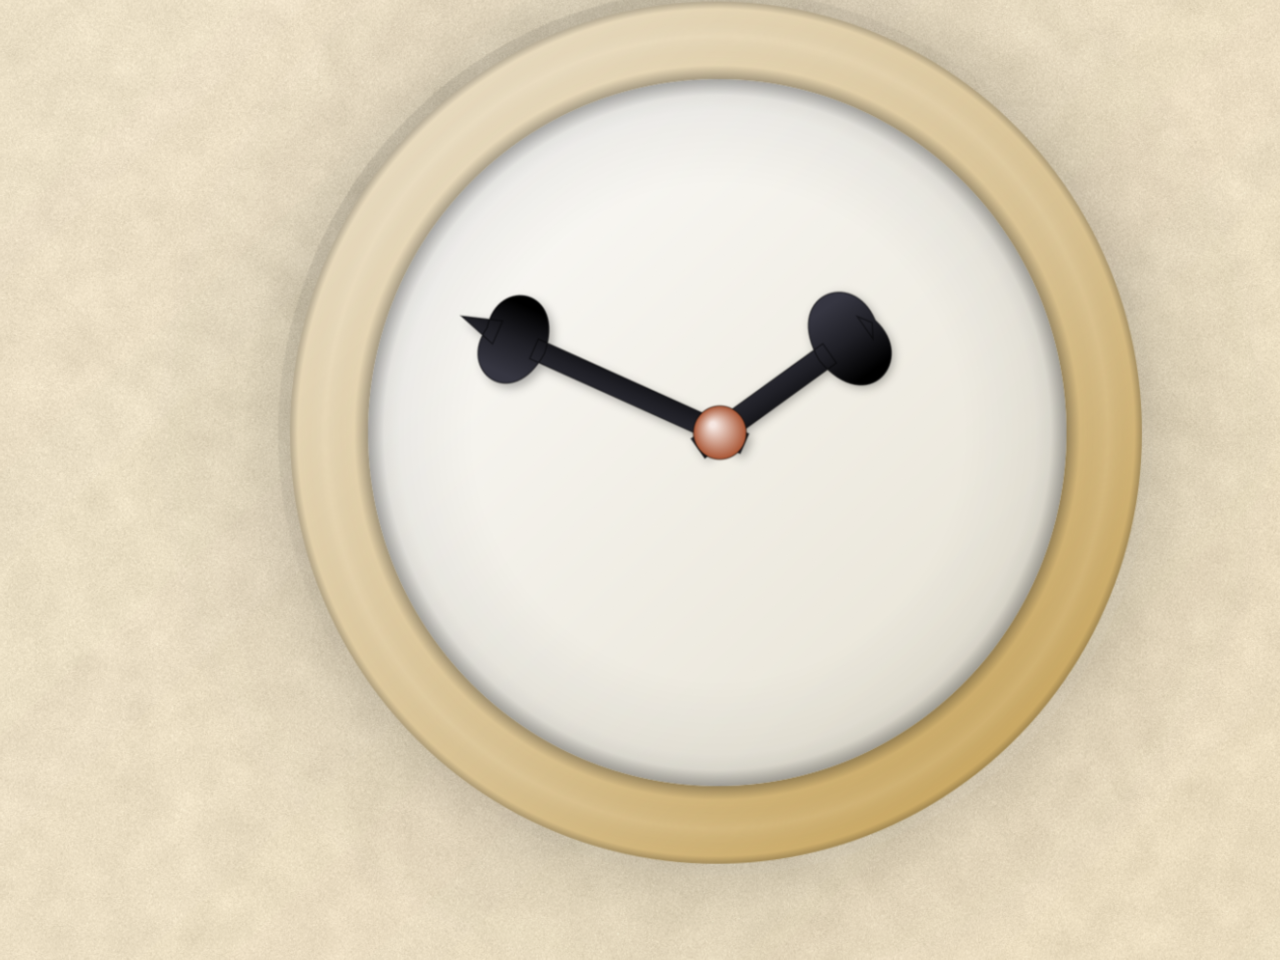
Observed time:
{"hour": 1, "minute": 49}
